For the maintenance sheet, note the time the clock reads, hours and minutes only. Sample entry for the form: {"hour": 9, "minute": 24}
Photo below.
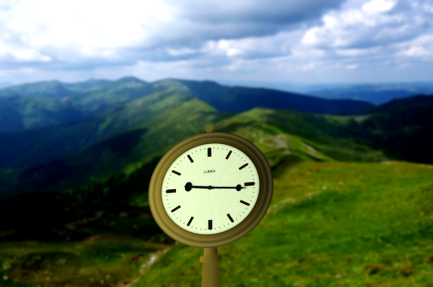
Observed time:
{"hour": 9, "minute": 16}
